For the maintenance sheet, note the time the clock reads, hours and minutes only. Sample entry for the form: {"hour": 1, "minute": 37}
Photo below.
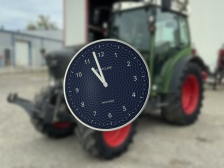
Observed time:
{"hour": 10, "minute": 58}
